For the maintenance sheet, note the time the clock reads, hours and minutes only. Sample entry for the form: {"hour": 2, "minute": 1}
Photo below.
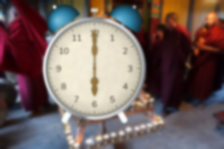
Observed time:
{"hour": 6, "minute": 0}
